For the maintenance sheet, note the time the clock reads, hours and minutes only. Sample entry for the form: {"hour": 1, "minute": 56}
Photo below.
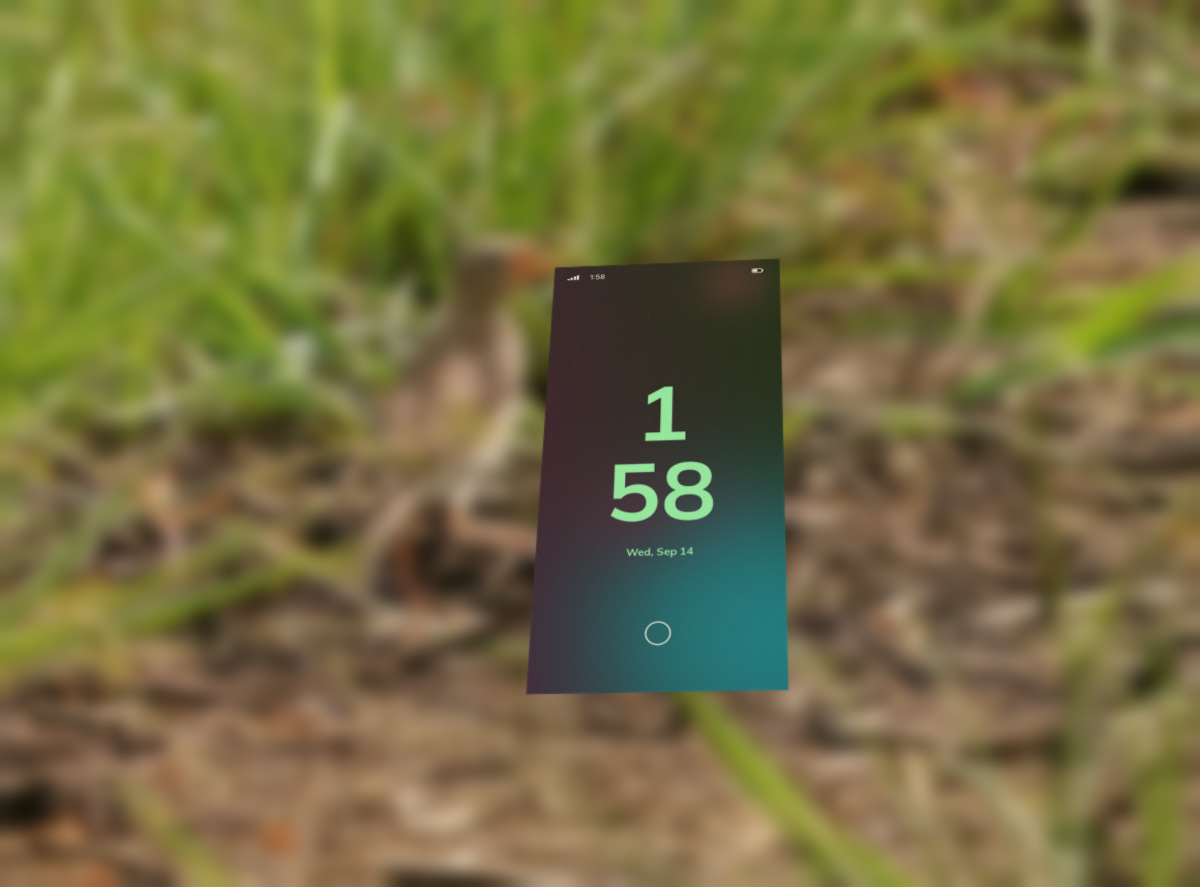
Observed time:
{"hour": 1, "minute": 58}
